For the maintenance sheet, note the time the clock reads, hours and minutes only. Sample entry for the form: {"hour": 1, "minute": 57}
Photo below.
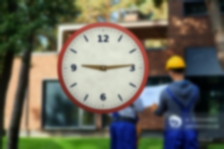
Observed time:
{"hour": 9, "minute": 14}
